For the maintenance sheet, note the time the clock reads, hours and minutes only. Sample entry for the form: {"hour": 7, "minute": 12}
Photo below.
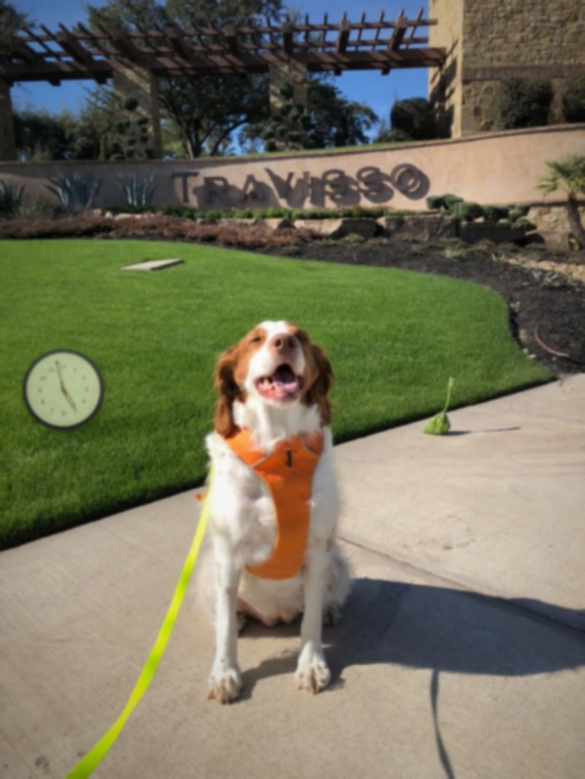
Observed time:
{"hour": 4, "minute": 58}
